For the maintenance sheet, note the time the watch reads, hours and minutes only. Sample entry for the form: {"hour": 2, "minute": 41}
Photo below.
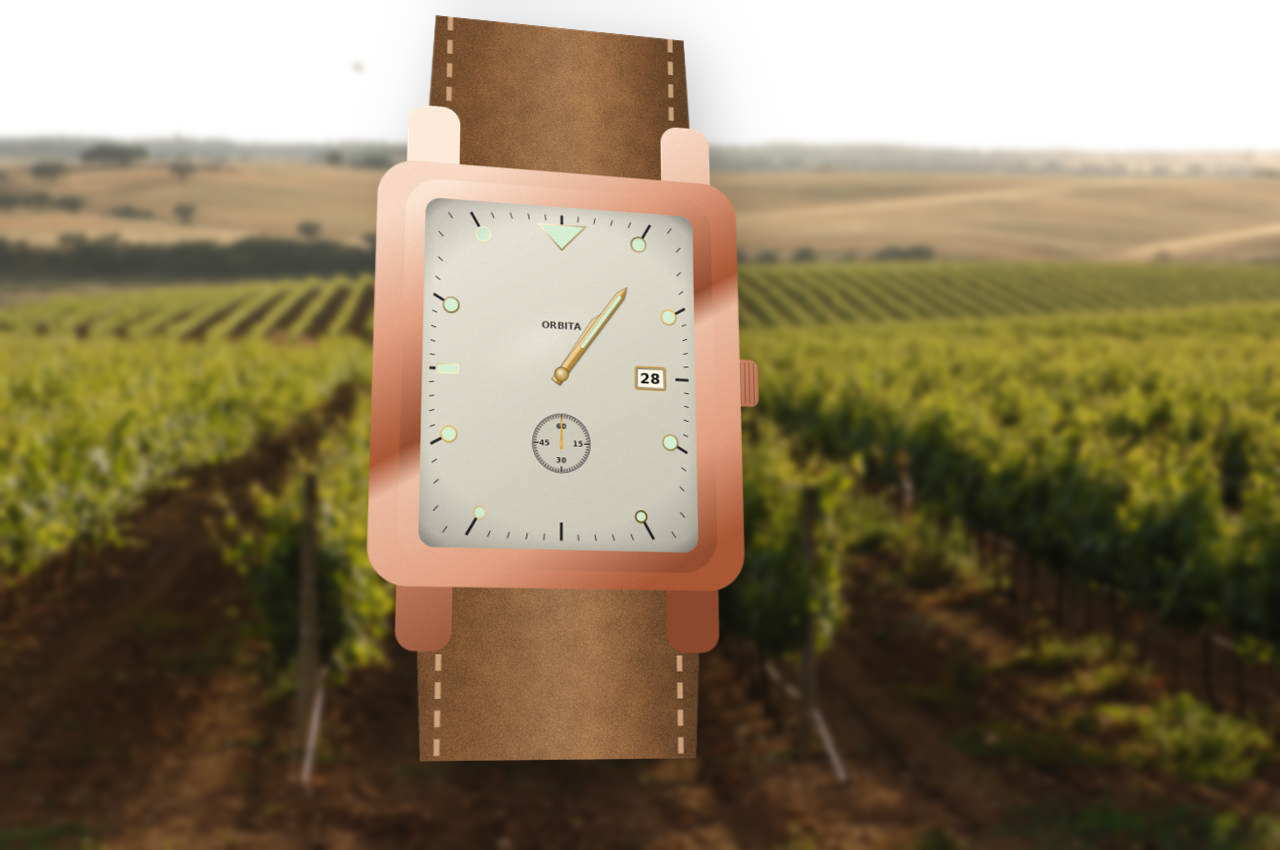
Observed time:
{"hour": 1, "minute": 6}
